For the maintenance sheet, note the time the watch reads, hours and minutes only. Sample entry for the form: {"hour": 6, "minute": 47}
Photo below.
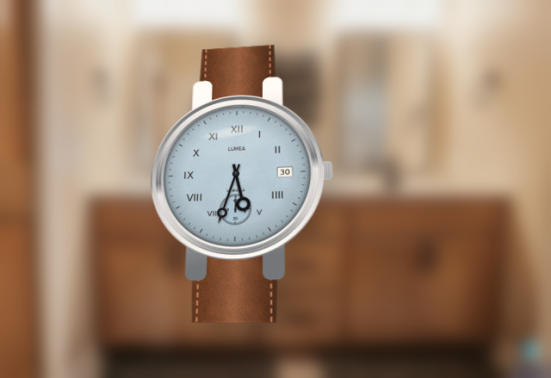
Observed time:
{"hour": 5, "minute": 33}
